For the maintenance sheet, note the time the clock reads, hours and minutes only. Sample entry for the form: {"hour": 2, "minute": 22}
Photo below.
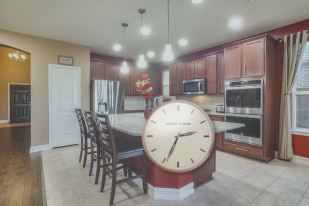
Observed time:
{"hour": 2, "minute": 34}
